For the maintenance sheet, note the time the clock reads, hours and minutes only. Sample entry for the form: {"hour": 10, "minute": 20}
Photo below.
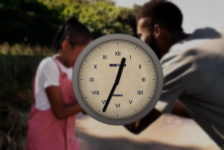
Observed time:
{"hour": 12, "minute": 34}
